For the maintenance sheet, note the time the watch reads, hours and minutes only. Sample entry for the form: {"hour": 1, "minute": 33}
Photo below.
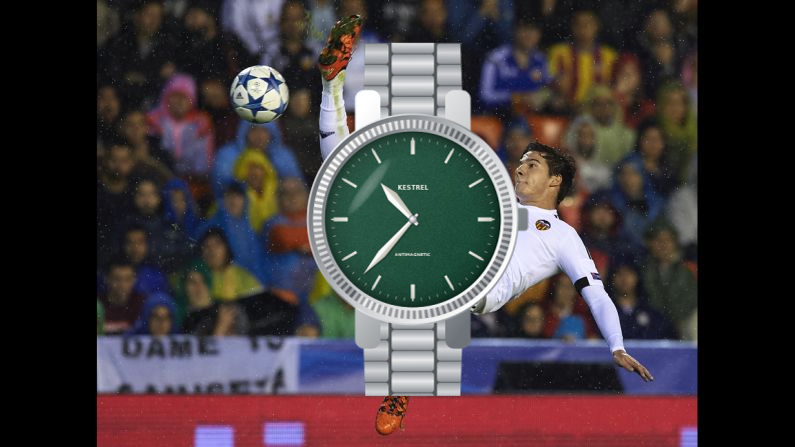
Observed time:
{"hour": 10, "minute": 37}
